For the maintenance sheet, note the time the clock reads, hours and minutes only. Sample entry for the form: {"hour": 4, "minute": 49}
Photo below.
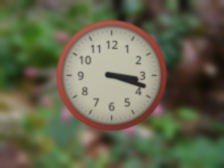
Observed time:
{"hour": 3, "minute": 18}
